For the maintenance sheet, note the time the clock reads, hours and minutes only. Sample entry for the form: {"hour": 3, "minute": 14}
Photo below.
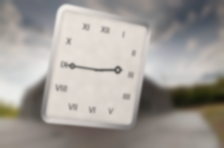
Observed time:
{"hour": 2, "minute": 45}
